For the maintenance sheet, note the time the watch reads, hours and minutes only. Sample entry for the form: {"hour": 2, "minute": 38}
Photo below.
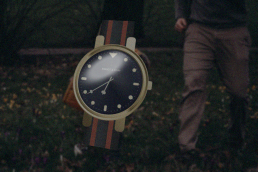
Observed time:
{"hour": 6, "minute": 39}
